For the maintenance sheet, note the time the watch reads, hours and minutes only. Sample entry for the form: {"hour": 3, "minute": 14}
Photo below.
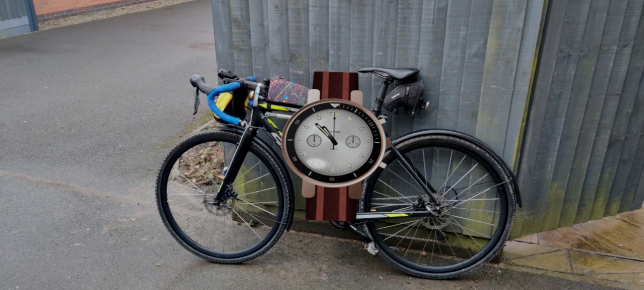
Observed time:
{"hour": 10, "minute": 53}
